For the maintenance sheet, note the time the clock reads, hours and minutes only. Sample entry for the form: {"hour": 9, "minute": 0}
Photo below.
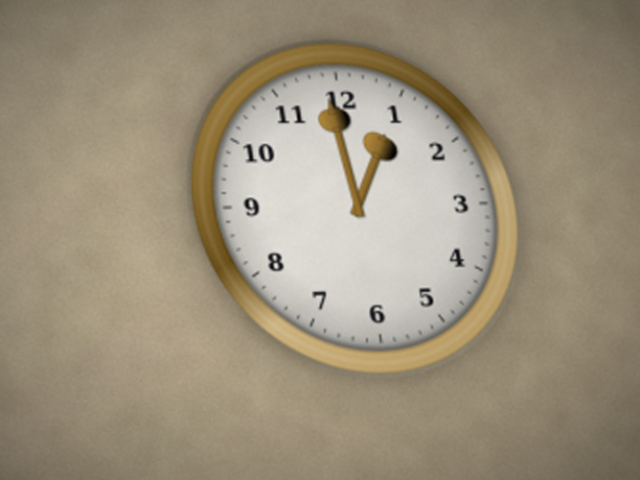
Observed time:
{"hour": 12, "minute": 59}
